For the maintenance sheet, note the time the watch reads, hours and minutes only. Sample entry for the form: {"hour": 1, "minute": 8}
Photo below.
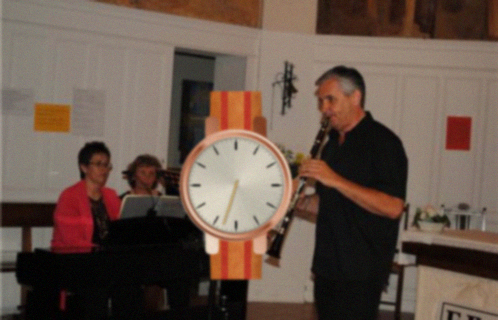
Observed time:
{"hour": 6, "minute": 33}
